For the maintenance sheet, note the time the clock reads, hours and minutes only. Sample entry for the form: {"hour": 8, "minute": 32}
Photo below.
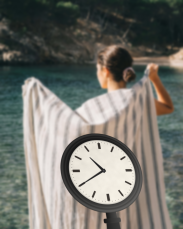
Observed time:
{"hour": 10, "minute": 40}
